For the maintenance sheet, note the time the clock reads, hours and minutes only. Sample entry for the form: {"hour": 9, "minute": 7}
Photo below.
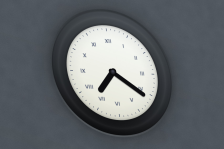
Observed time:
{"hour": 7, "minute": 21}
